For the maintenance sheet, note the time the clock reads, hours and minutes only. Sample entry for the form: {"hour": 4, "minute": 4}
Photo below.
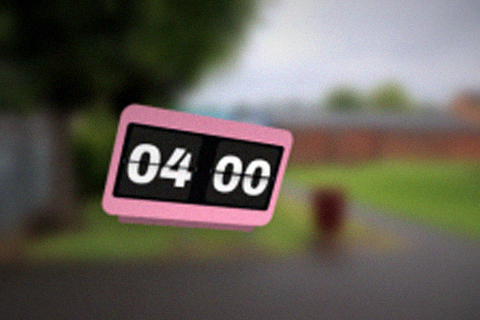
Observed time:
{"hour": 4, "minute": 0}
